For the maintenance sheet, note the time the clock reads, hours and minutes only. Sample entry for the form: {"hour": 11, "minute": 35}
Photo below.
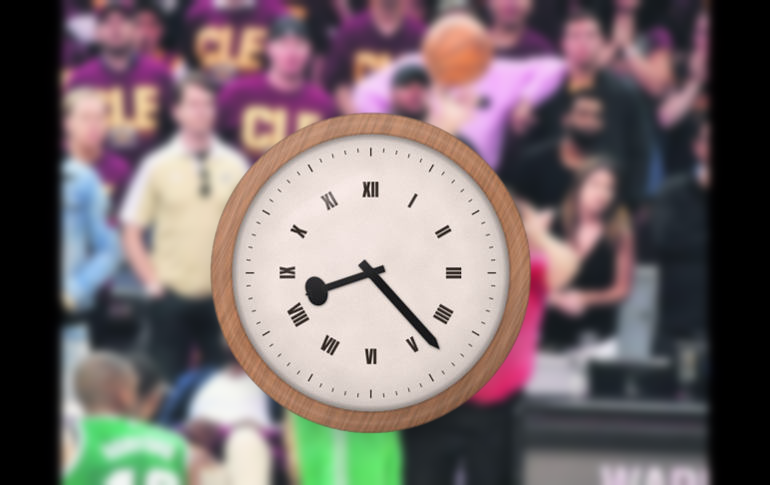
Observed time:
{"hour": 8, "minute": 23}
